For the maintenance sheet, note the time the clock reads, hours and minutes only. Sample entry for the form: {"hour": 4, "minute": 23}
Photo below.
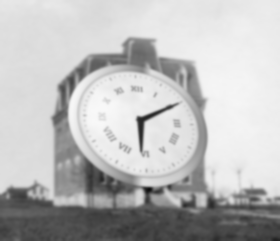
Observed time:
{"hour": 6, "minute": 10}
